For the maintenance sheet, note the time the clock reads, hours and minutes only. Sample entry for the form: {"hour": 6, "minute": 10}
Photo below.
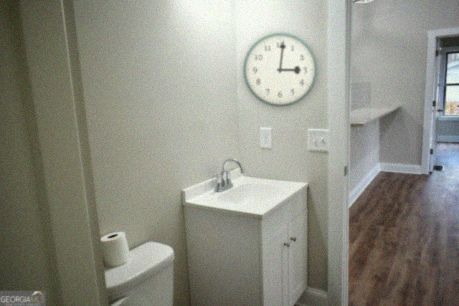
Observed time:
{"hour": 3, "minute": 1}
